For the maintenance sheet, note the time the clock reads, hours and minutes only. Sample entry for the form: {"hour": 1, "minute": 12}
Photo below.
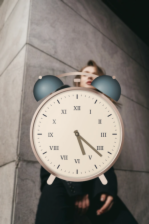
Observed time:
{"hour": 5, "minute": 22}
